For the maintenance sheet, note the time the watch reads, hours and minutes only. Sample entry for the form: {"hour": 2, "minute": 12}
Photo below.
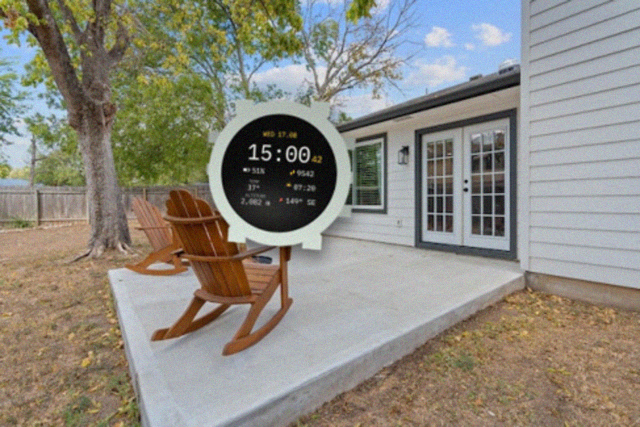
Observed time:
{"hour": 15, "minute": 0}
